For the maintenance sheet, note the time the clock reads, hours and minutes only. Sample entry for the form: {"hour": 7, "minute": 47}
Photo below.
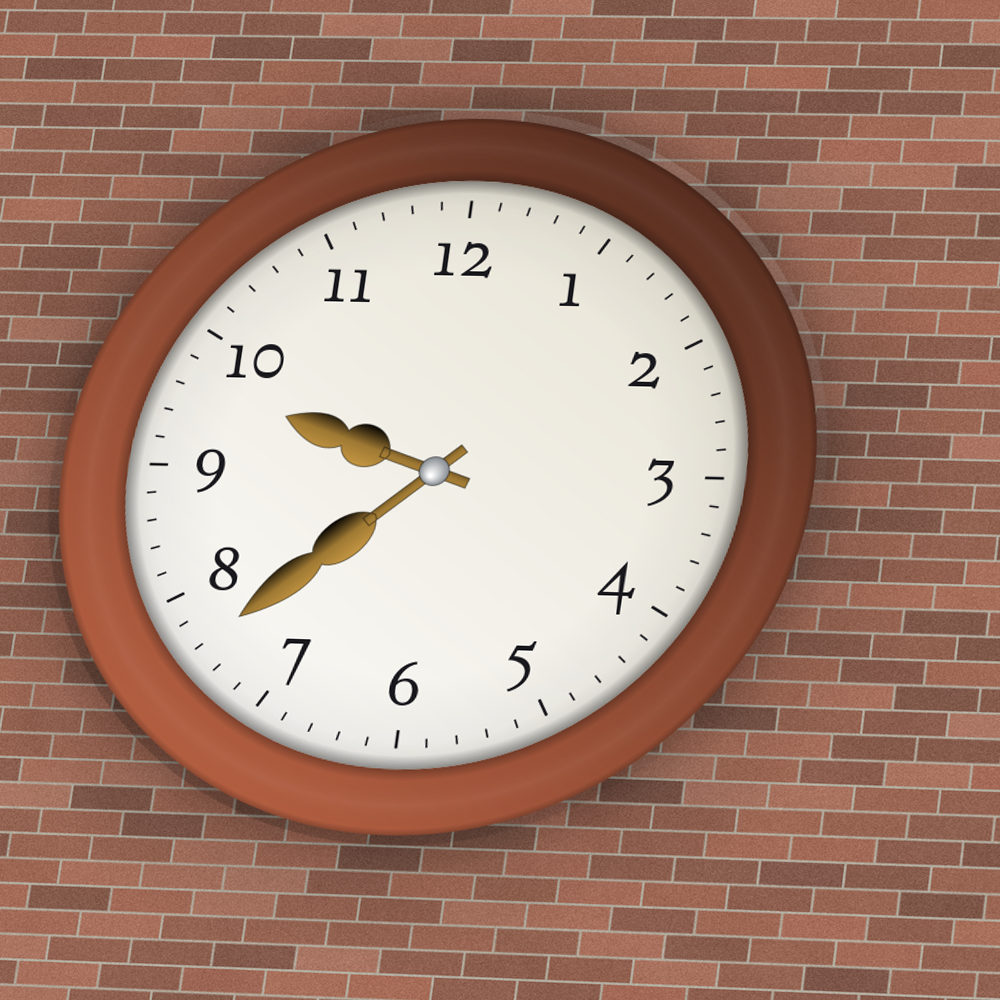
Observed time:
{"hour": 9, "minute": 38}
